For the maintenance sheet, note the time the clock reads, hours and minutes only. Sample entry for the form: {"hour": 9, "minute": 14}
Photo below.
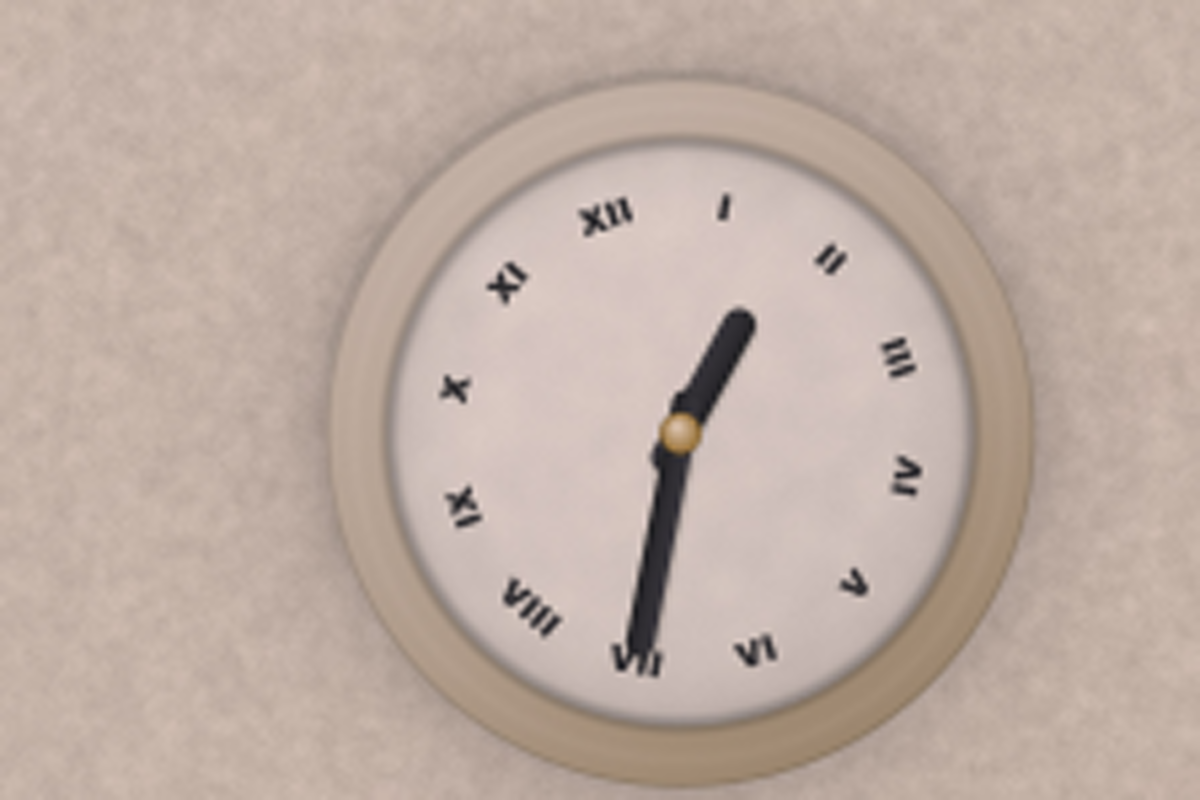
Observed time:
{"hour": 1, "minute": 35}
